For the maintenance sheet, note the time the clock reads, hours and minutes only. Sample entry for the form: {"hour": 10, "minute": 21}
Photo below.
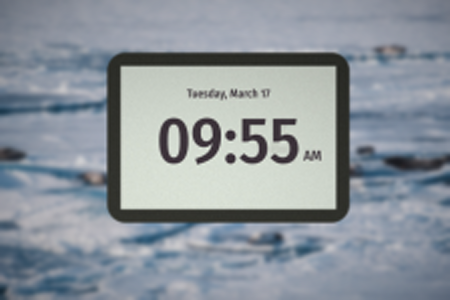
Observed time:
{"hour": 9, "minute": 55}
